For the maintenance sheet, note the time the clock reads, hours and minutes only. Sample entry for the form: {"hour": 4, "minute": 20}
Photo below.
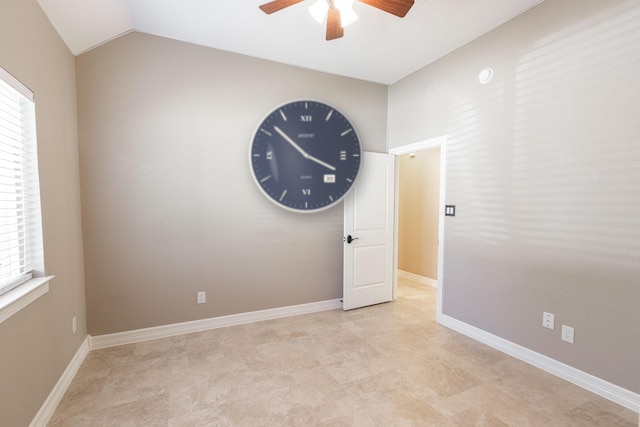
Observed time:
{"hour": 3, "minute": 52}
